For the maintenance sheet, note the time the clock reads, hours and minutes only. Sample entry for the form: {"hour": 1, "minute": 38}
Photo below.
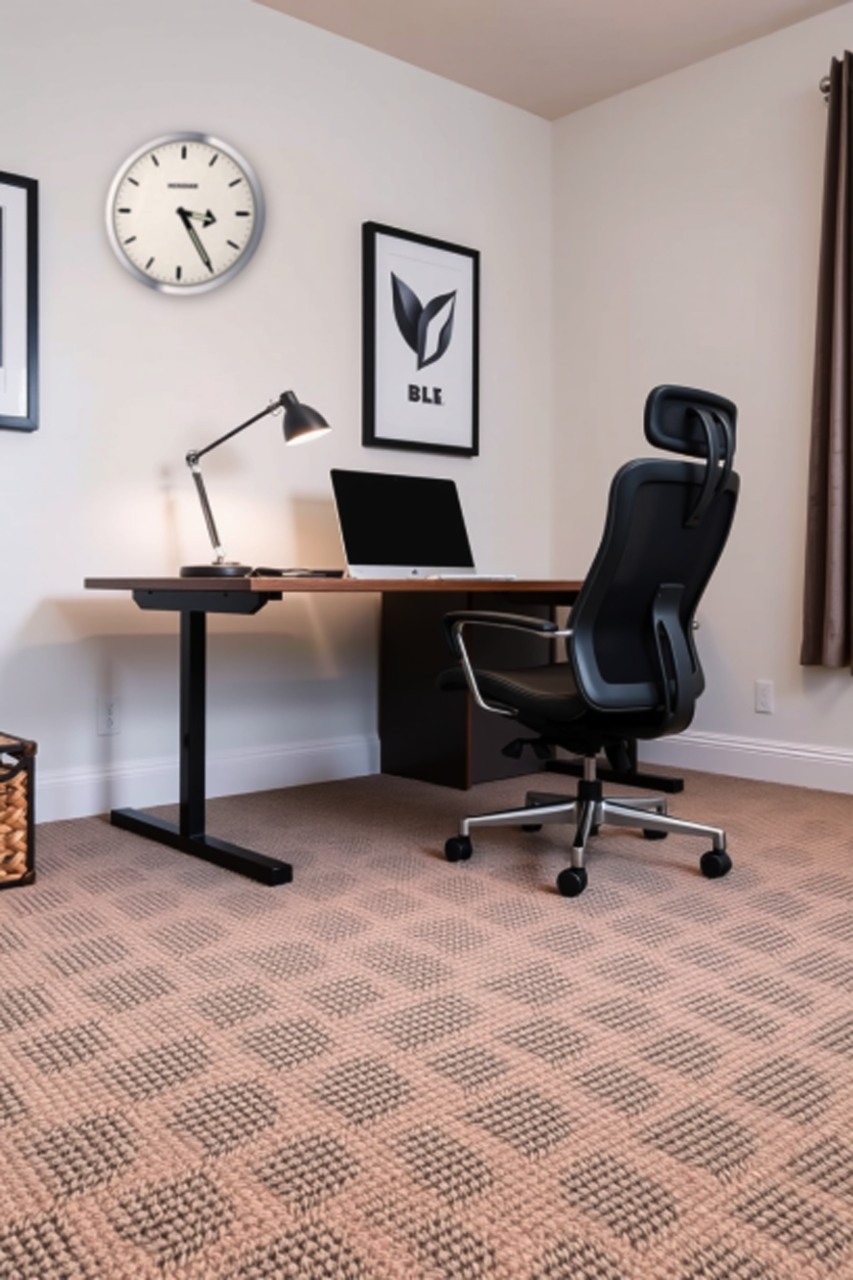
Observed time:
{"hour": 3, "minute": 25}
